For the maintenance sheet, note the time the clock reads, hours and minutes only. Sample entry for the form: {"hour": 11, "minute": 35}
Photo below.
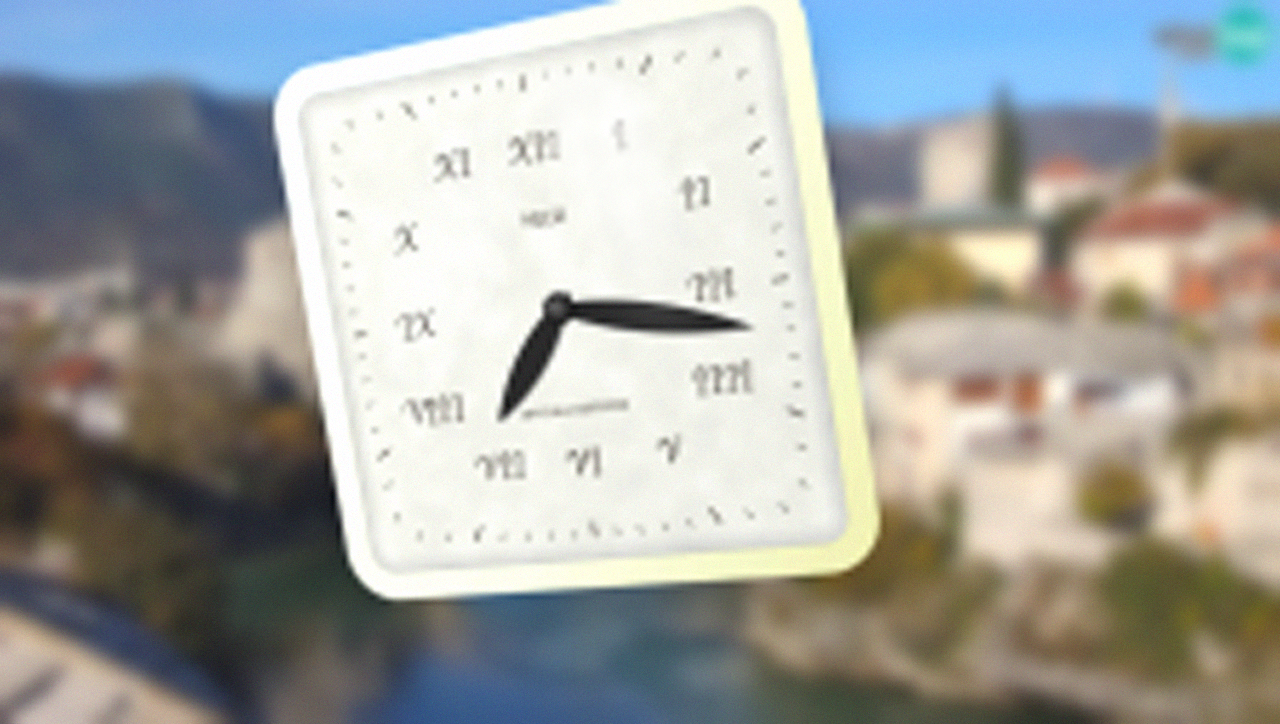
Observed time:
{"hour": 7, "minute": 17}
